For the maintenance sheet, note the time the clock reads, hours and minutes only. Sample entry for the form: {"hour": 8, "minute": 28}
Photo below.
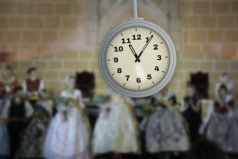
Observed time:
{"hour": 11, "minute": 6}
